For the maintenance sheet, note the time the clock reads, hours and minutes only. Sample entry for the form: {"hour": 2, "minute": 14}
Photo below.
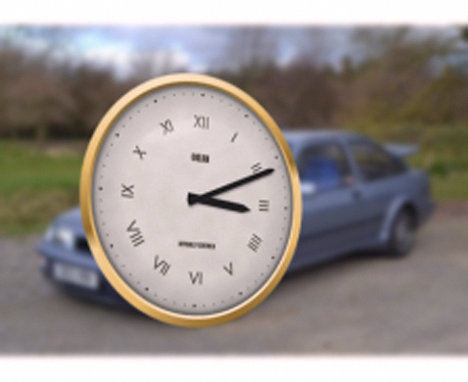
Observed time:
{"hour": 3, "minute": 11}
